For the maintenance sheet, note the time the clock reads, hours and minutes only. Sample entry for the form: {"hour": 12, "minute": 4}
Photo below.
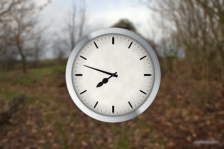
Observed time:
{"hour": 7, "minute": 48}
